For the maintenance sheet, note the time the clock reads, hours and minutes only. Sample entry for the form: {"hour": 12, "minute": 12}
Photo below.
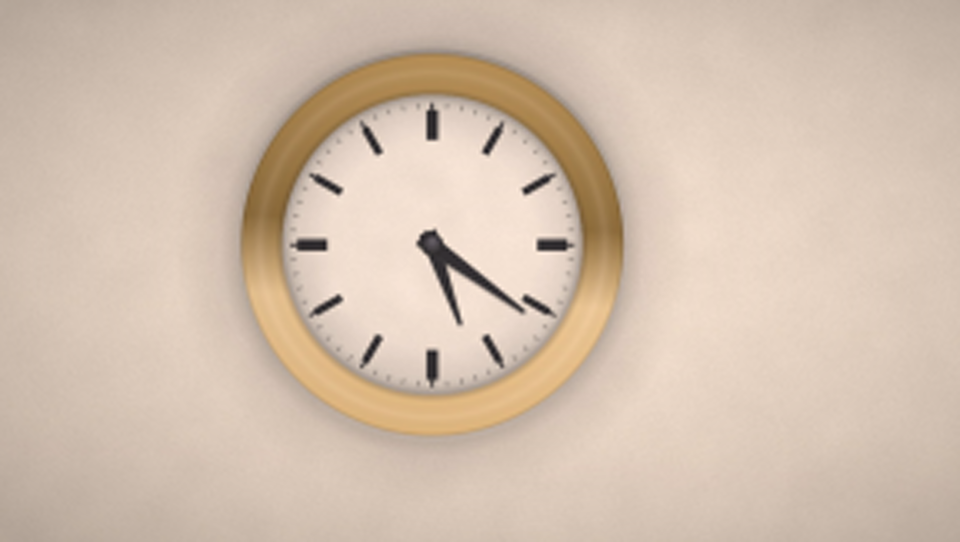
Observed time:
{"hour": 5, "minute": 21}
